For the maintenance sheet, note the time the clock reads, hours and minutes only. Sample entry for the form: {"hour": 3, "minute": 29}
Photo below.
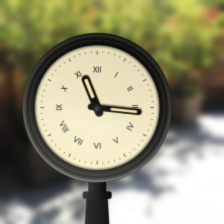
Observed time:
{"hour": 11, "minute": 16}
